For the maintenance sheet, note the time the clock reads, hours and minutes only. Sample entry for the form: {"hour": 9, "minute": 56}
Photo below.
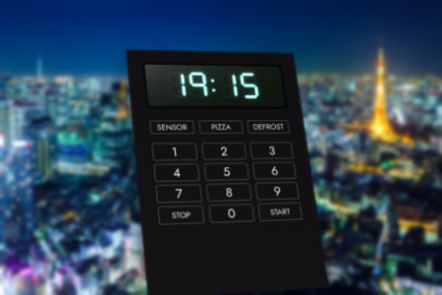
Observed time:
{"hour": 19, "minute": 15}
